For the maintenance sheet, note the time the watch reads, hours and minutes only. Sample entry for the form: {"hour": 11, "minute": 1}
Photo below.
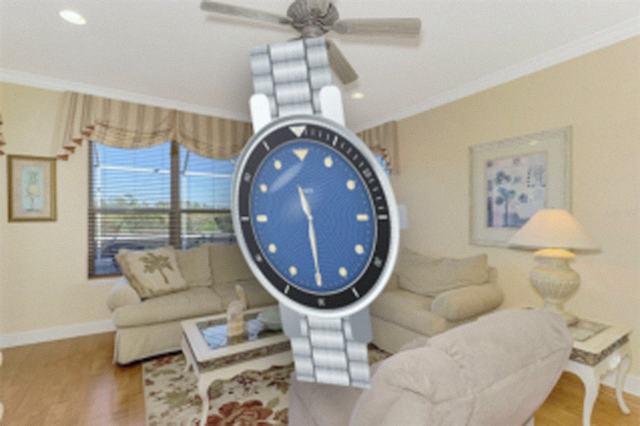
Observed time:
{"hour": 11, "minute": 30}
